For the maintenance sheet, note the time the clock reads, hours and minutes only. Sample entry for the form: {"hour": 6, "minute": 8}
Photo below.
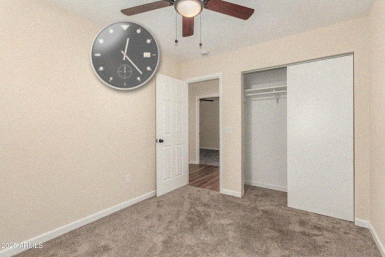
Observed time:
{"hour": 12, "minute": 23}
